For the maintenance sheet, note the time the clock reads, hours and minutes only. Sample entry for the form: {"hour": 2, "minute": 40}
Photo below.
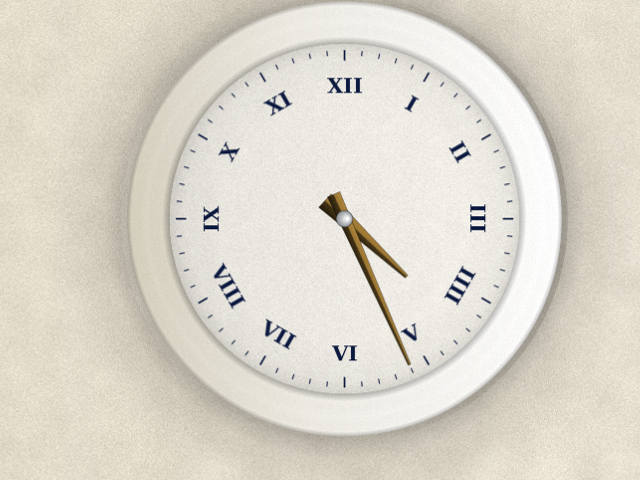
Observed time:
{"hour": 4, "minute": 26}
